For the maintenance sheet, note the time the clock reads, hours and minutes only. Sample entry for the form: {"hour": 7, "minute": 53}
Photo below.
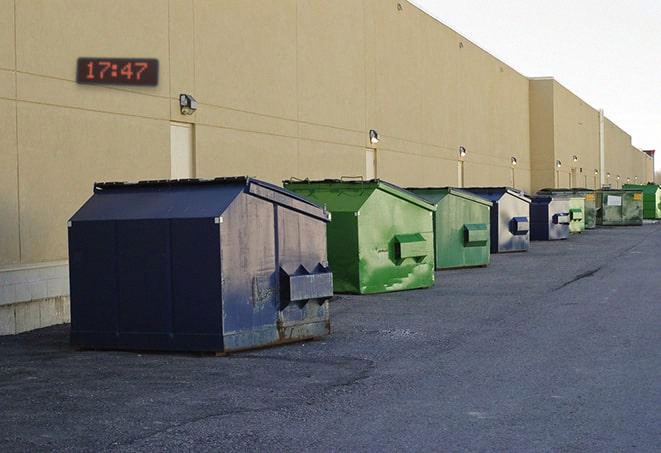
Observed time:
{"hour": 17, "minute": 47}
